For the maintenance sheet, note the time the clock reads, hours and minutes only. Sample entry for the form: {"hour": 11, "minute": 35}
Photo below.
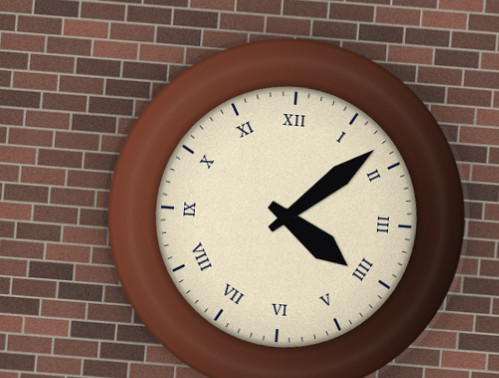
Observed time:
{"hour": 4, "minute": 8}
